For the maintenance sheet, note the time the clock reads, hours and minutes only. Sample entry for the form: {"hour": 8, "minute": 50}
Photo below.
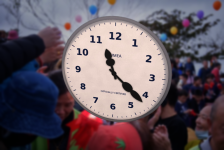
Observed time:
{"hour": 11, "minute": 22}
